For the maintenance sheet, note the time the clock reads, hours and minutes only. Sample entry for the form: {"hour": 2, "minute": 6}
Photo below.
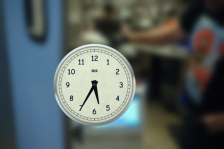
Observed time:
{"hour": 5, "minute": 35}
